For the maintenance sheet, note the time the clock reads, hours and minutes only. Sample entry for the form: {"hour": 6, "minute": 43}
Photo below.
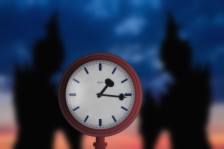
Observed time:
{"hour": 1, "minute": 16}
